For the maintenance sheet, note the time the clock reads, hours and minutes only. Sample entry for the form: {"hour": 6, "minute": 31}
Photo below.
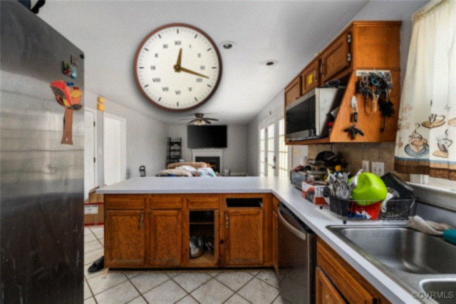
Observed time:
{"hour": 12, "minute": 18}
